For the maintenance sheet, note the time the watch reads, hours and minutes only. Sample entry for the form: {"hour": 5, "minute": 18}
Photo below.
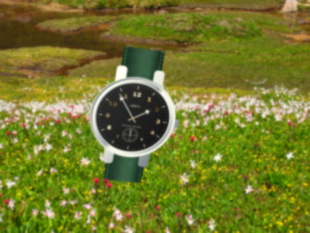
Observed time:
{"hour": 1, "minute": 54}
